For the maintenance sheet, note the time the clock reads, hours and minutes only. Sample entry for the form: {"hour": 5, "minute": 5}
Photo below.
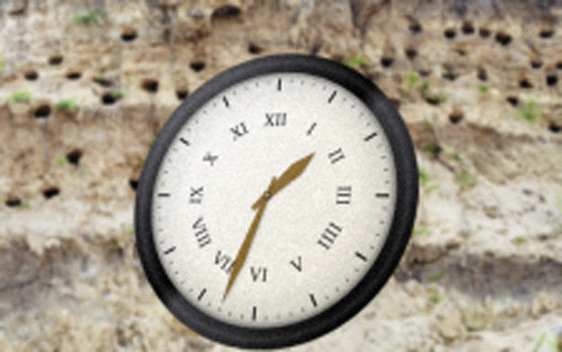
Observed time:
{"hour": 1, "minute": 33}
